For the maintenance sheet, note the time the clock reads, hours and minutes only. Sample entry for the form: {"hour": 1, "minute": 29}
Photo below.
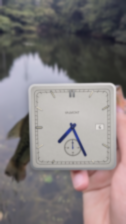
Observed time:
{"hour": 7, "minute": 26}
